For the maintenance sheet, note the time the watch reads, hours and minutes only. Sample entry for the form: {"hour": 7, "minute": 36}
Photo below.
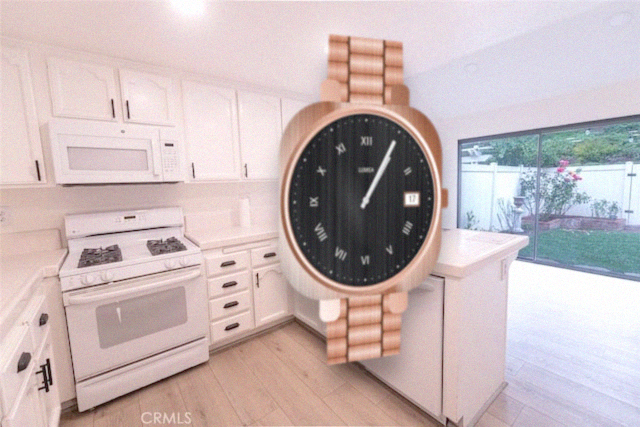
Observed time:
{"hour": 1, "minute": 5}
